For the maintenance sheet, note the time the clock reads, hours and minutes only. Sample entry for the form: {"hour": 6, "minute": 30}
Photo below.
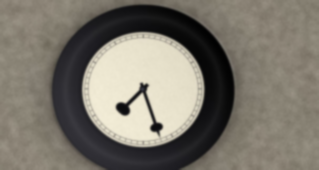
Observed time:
{"hour": 7, "minute": 27}
